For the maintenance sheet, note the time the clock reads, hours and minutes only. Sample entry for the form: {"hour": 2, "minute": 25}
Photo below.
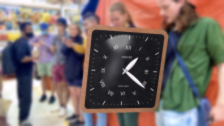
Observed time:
{"hour": 1, "minute": 21}
